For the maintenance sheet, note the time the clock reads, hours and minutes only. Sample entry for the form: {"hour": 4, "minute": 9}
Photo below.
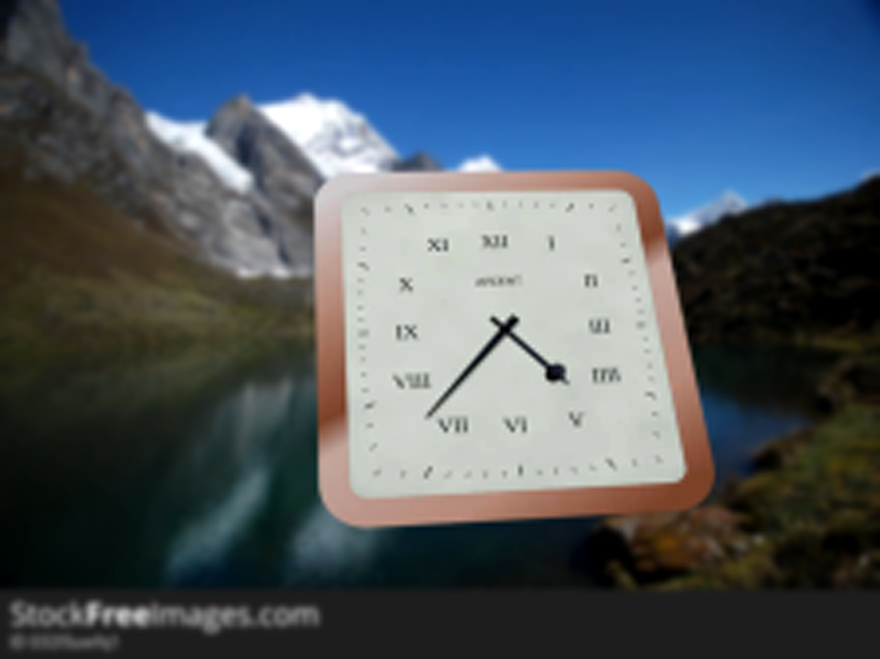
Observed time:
{"hour": 4, "minute": 37}
